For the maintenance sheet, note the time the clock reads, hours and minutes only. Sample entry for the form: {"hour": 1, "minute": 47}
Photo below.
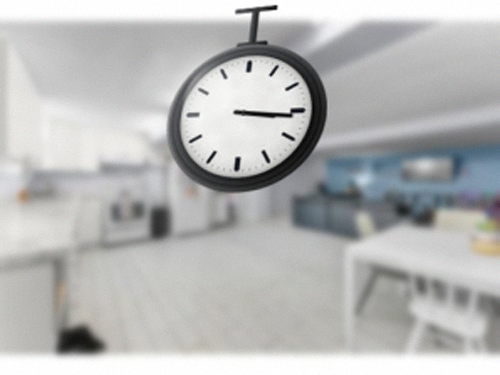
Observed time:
{"hour": 3, "minute": 16}
